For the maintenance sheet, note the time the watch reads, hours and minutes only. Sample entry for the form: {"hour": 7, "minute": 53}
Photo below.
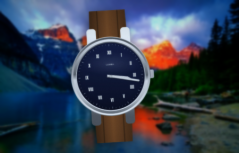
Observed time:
{"hour": 3, "minute": 17}
